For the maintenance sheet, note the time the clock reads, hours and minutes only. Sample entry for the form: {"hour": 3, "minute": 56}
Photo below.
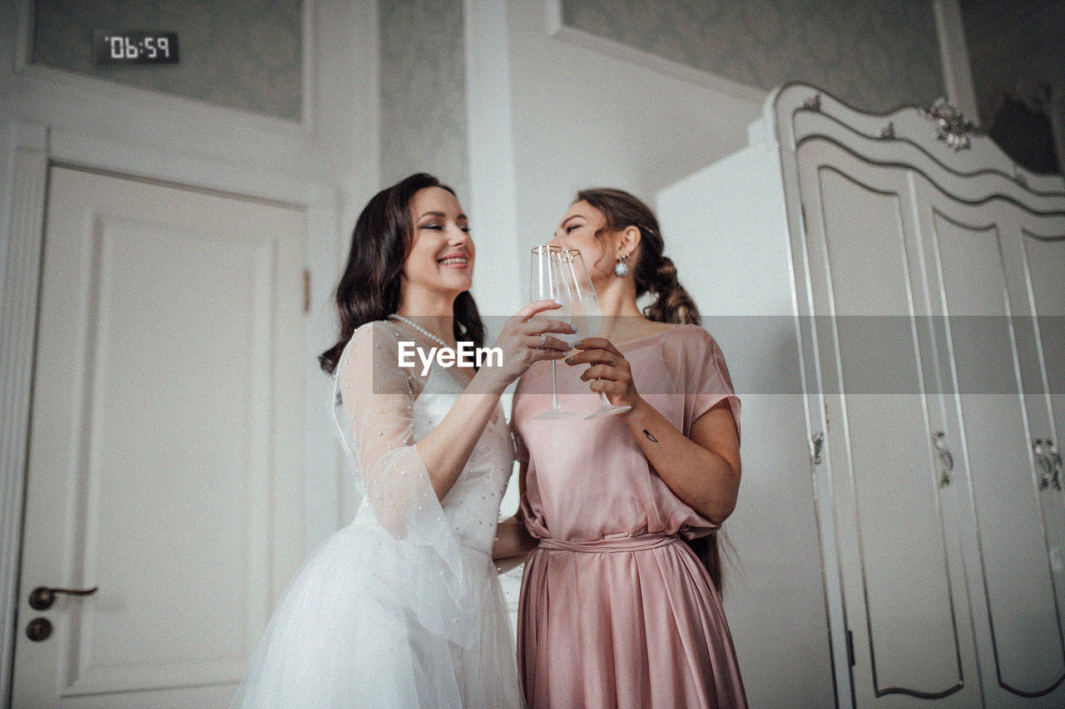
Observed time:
{"hour": 6, "minute": 59}
